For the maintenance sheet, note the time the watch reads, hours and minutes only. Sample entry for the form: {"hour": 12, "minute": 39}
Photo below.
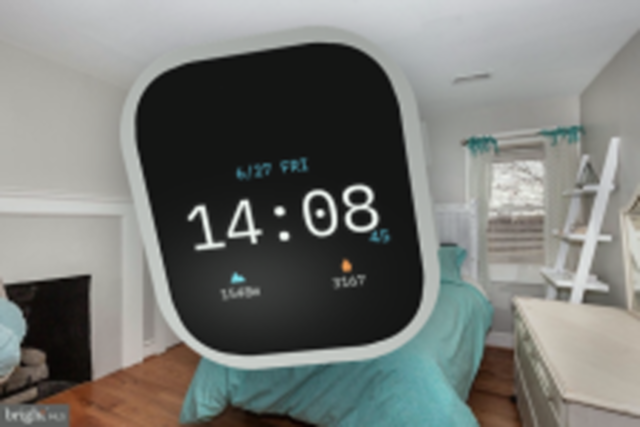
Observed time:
{"hour": 14, "minute": 8}
